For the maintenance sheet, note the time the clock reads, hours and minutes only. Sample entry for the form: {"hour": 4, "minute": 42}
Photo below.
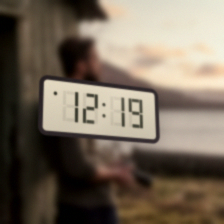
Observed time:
{"hour": 12, "minute": 19}
